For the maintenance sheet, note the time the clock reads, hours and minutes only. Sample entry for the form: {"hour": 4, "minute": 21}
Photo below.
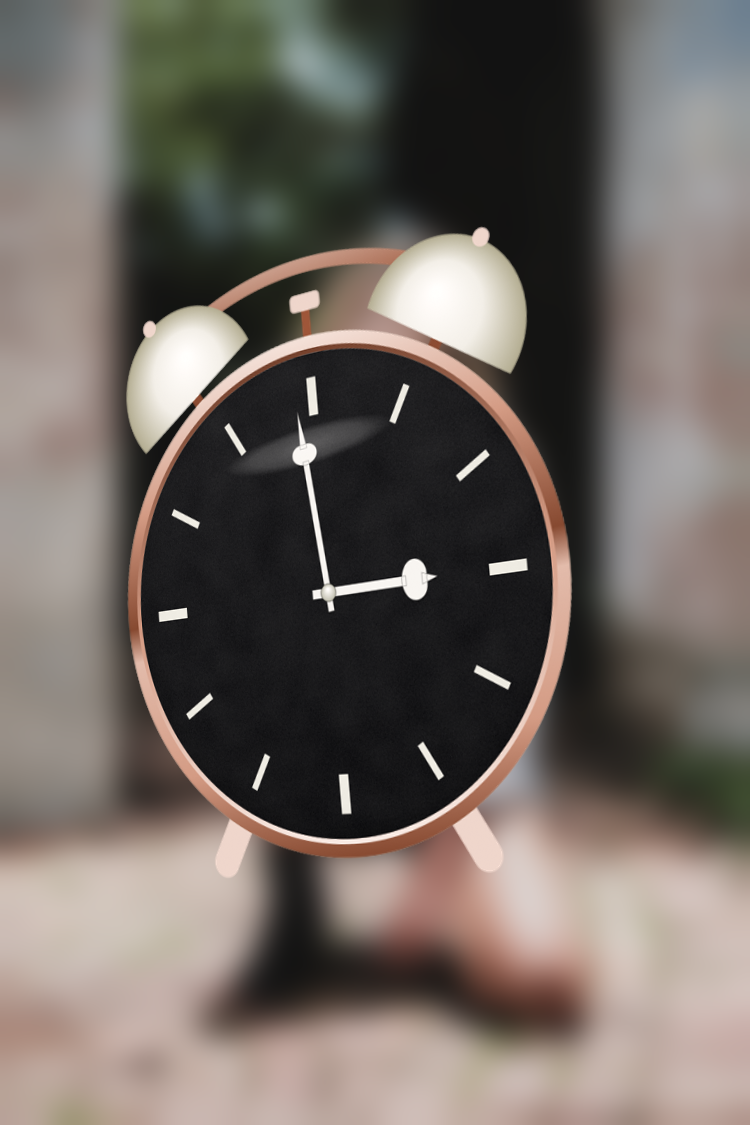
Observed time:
{"hour": 2, "minute": 59}
